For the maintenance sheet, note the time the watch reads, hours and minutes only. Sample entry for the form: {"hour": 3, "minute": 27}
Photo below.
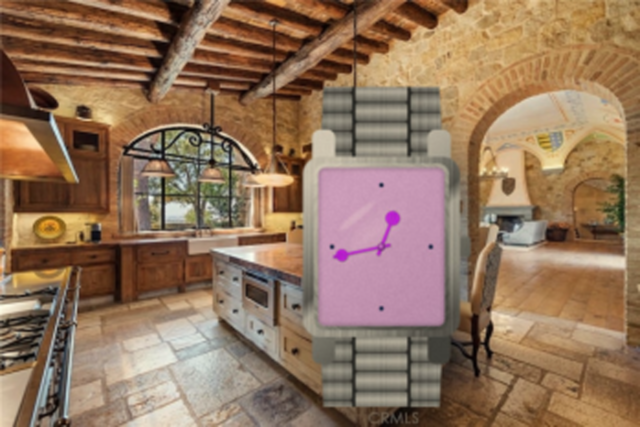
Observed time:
{"hour": 12, "minute": 43}
